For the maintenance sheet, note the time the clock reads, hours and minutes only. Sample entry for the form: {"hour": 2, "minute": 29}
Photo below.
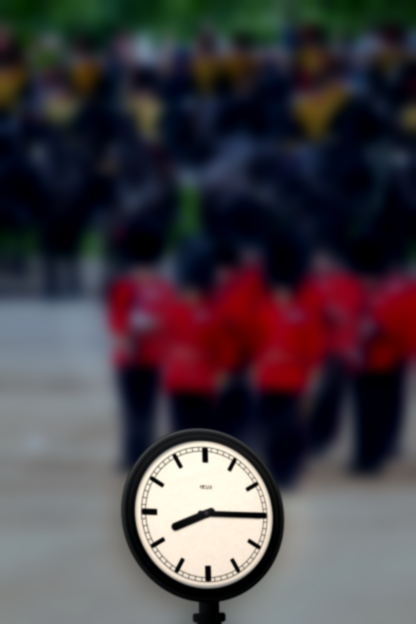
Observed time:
{"hour": 8, "minute": 15}
